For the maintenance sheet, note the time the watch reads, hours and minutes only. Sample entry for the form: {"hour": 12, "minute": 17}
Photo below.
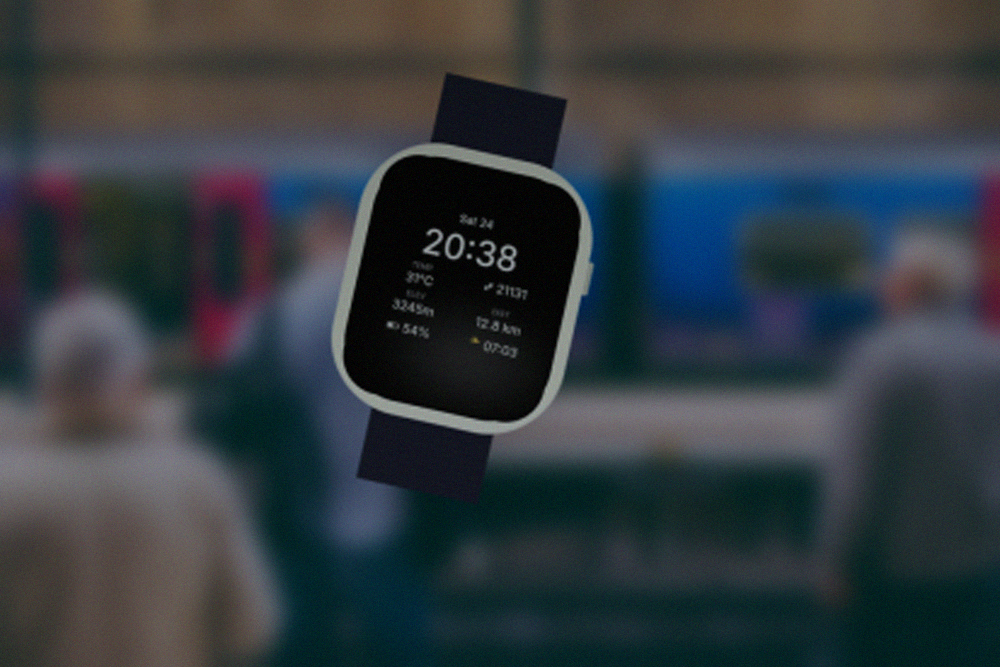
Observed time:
{"hour": 20, "minute": 38}
